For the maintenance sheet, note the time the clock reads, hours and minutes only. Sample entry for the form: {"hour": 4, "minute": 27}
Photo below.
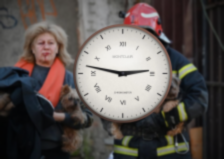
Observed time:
{"hour": 2, "minute": 47}
